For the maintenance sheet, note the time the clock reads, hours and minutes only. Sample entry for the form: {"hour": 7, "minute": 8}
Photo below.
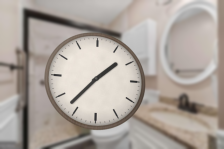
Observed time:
{"hour": 1, "minute": 37}
